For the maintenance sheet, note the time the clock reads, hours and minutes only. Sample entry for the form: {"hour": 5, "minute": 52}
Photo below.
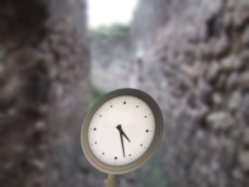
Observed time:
{"hour": 4, "minute": 27}
